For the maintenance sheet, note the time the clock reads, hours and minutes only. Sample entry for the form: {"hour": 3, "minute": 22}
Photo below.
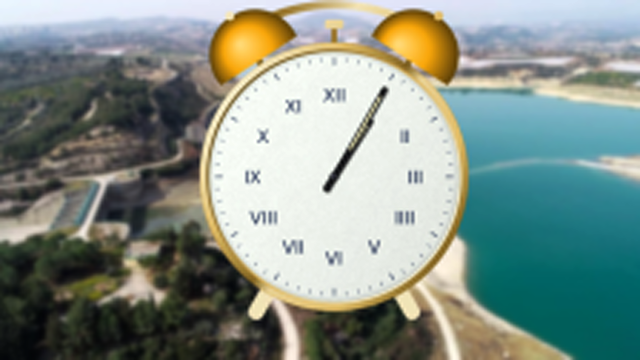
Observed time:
{"hour": 1, "minute": 5}
